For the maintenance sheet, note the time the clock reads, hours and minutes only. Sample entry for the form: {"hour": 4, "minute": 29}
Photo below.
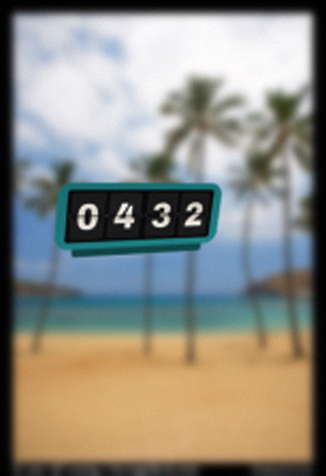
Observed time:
{"hour": 4, "minute": 32}
